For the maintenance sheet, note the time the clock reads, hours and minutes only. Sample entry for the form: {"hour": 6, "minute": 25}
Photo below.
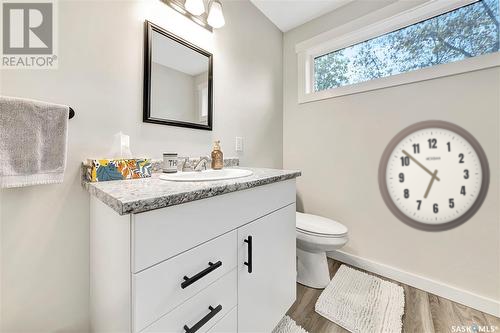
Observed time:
{"hour": 6, "minute": 52}
